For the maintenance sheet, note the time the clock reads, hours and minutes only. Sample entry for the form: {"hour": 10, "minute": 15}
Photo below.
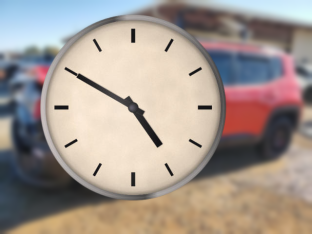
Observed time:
{"hour": 4, "minute": 50}
